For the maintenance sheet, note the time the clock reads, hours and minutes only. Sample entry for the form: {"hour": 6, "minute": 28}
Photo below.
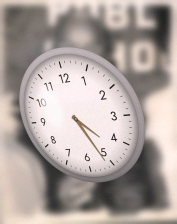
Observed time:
{"hour": 4, "minute": 26}
